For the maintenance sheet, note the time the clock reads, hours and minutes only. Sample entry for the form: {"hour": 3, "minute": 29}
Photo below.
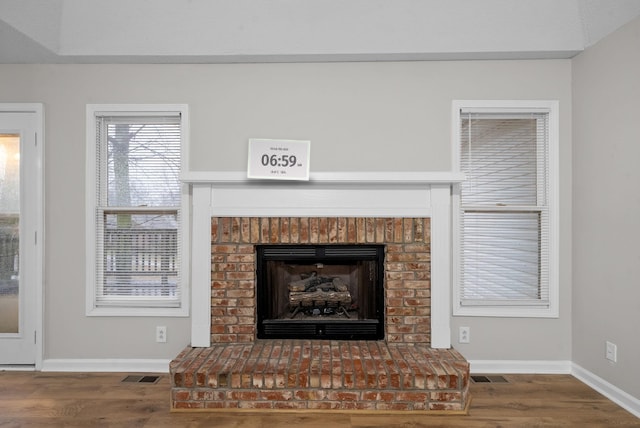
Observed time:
{"hour": 6, "minute": 59}
